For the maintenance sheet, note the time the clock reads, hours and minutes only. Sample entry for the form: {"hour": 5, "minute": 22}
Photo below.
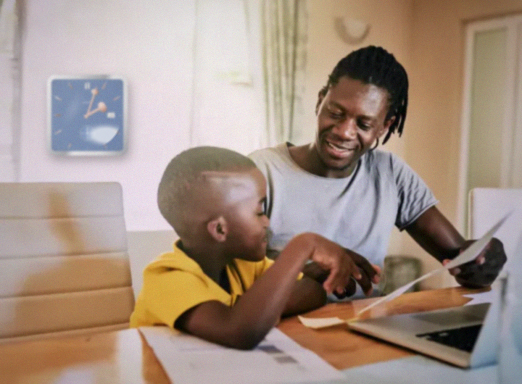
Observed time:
{"hour": 2, "minute": 3}
